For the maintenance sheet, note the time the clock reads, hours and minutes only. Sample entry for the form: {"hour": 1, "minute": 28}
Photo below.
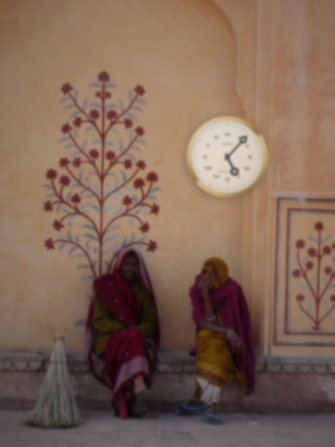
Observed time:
{"hour": 5, "minute": 7}
